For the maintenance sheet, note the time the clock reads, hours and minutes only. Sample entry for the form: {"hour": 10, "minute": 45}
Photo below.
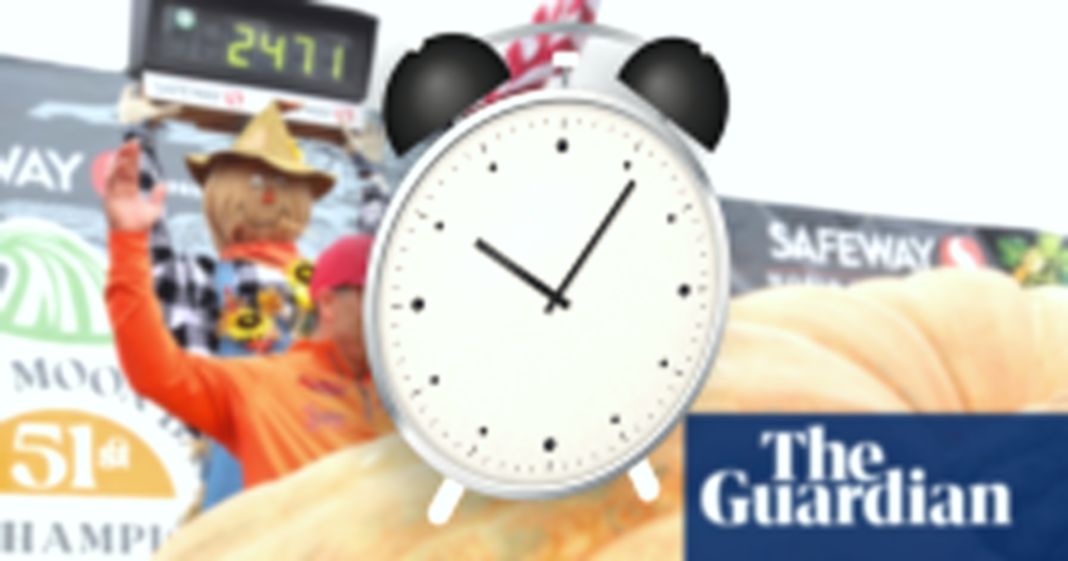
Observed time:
{"hour": 10, "minute": 6}
